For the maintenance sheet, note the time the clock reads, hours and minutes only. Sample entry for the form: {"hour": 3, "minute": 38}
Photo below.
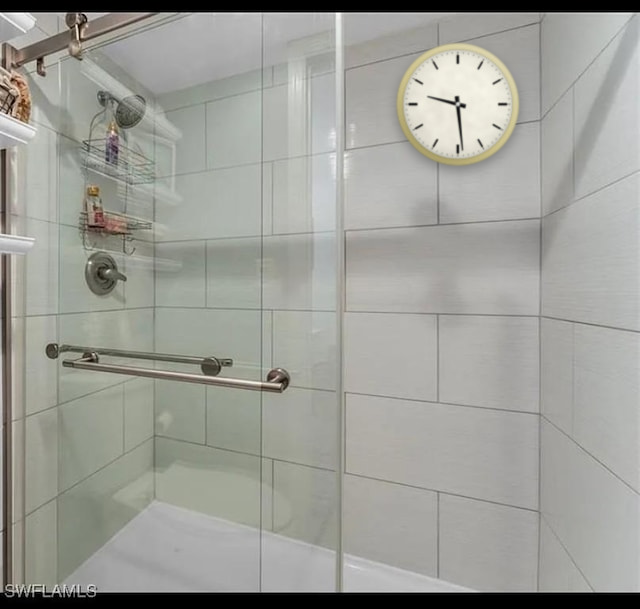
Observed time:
{"hour": 9, "minute": 29}
